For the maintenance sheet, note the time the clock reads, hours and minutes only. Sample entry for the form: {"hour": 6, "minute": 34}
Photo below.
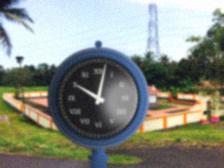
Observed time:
{"hour": 10, "minute": 2}
